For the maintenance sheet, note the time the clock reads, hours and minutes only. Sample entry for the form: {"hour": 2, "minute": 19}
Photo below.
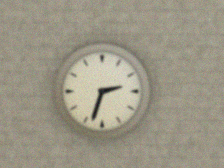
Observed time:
{"hour": 2, "minute": 33}
